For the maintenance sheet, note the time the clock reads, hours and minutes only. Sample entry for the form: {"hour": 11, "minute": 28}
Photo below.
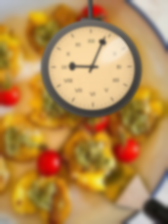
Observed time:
{"hour": 9, "minute": 4}
